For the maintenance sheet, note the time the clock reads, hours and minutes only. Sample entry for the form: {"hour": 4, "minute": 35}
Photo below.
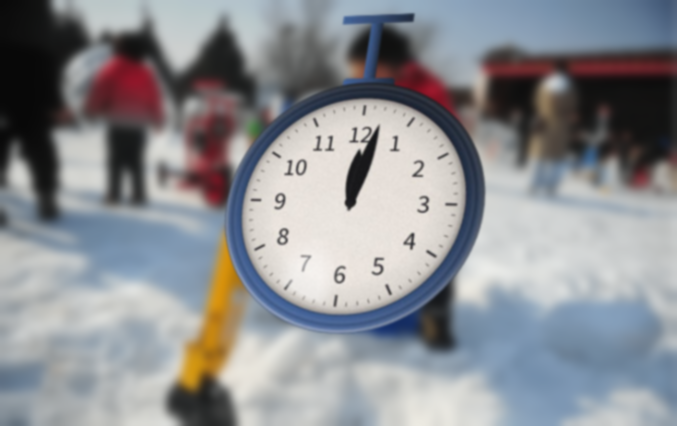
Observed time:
{"hour": 12, "minute": 2}
